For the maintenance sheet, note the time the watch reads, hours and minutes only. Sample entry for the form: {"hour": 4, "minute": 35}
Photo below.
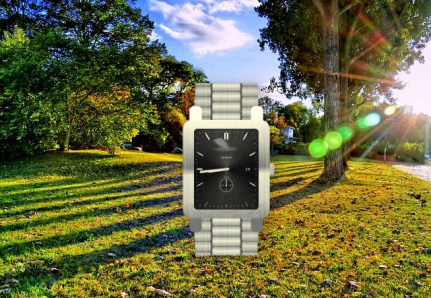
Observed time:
{"hour": 8, "minute": 44}
